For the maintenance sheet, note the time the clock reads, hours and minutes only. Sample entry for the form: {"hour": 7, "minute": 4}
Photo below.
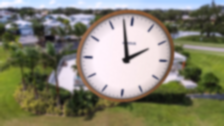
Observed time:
{"hour": 1, "minute": 58}
